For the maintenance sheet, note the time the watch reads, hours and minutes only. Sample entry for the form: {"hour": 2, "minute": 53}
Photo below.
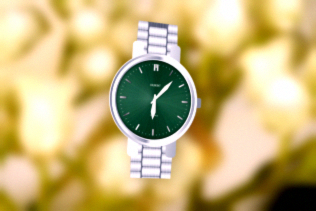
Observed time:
{"hour": 6, "minute": 7}
